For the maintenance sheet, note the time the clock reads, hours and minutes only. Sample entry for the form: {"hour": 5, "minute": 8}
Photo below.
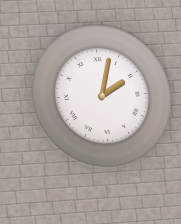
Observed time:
{"hour": 2, "minute": 3}
